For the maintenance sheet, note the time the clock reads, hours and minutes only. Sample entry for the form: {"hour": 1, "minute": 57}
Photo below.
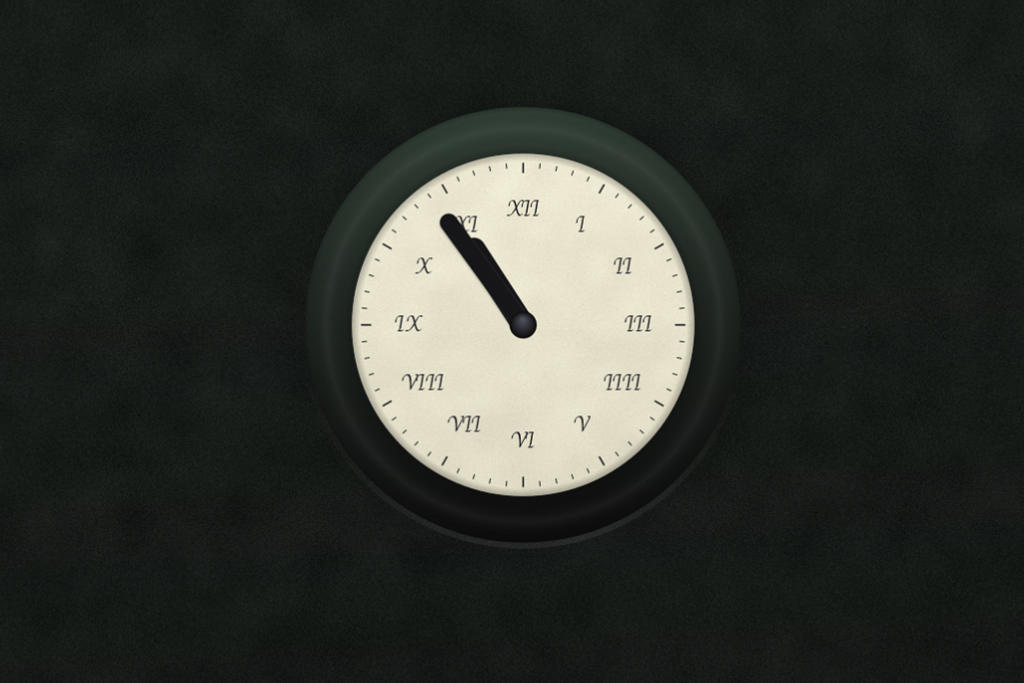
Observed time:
{"hour": 10, "minute": 54}
